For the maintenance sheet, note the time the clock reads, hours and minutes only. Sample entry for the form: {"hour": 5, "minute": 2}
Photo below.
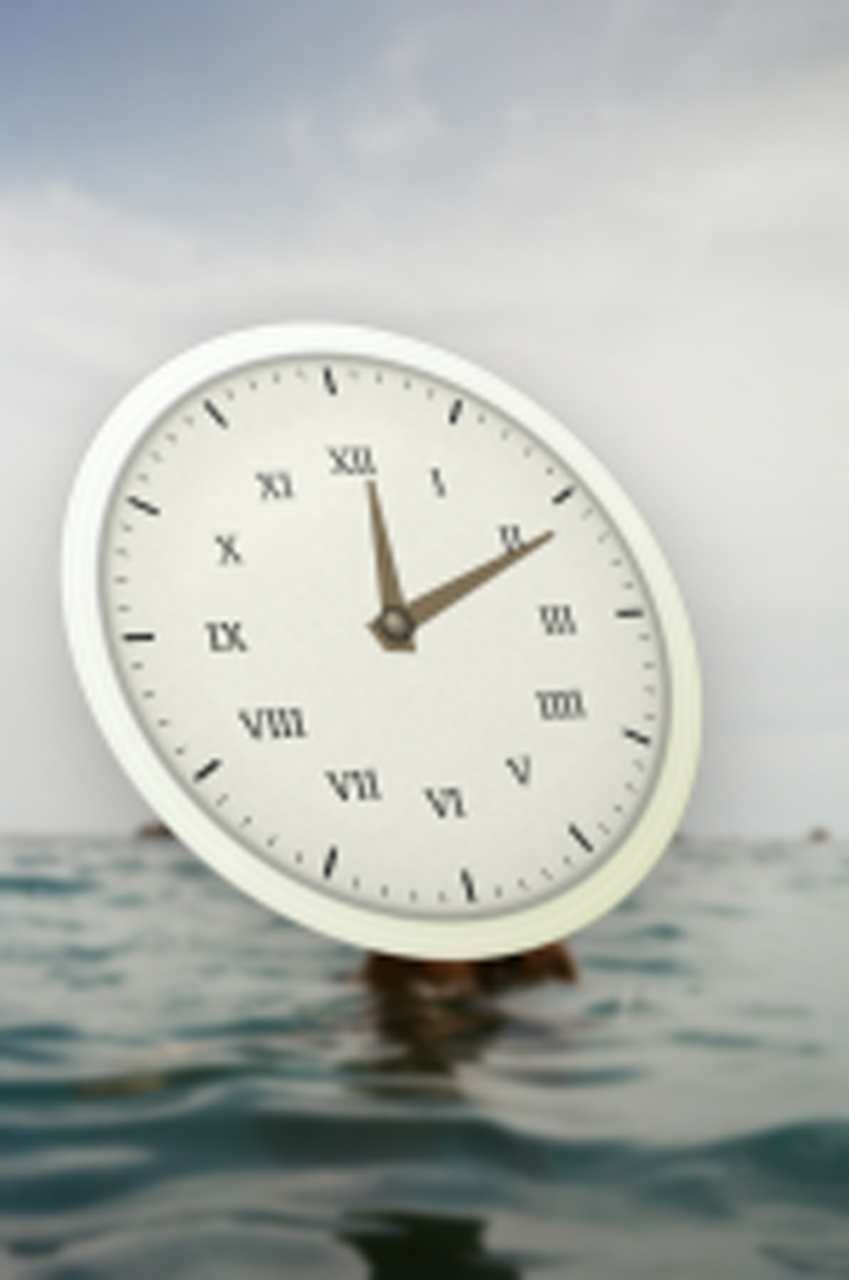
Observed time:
{"hour": 12, "minute": 11}
